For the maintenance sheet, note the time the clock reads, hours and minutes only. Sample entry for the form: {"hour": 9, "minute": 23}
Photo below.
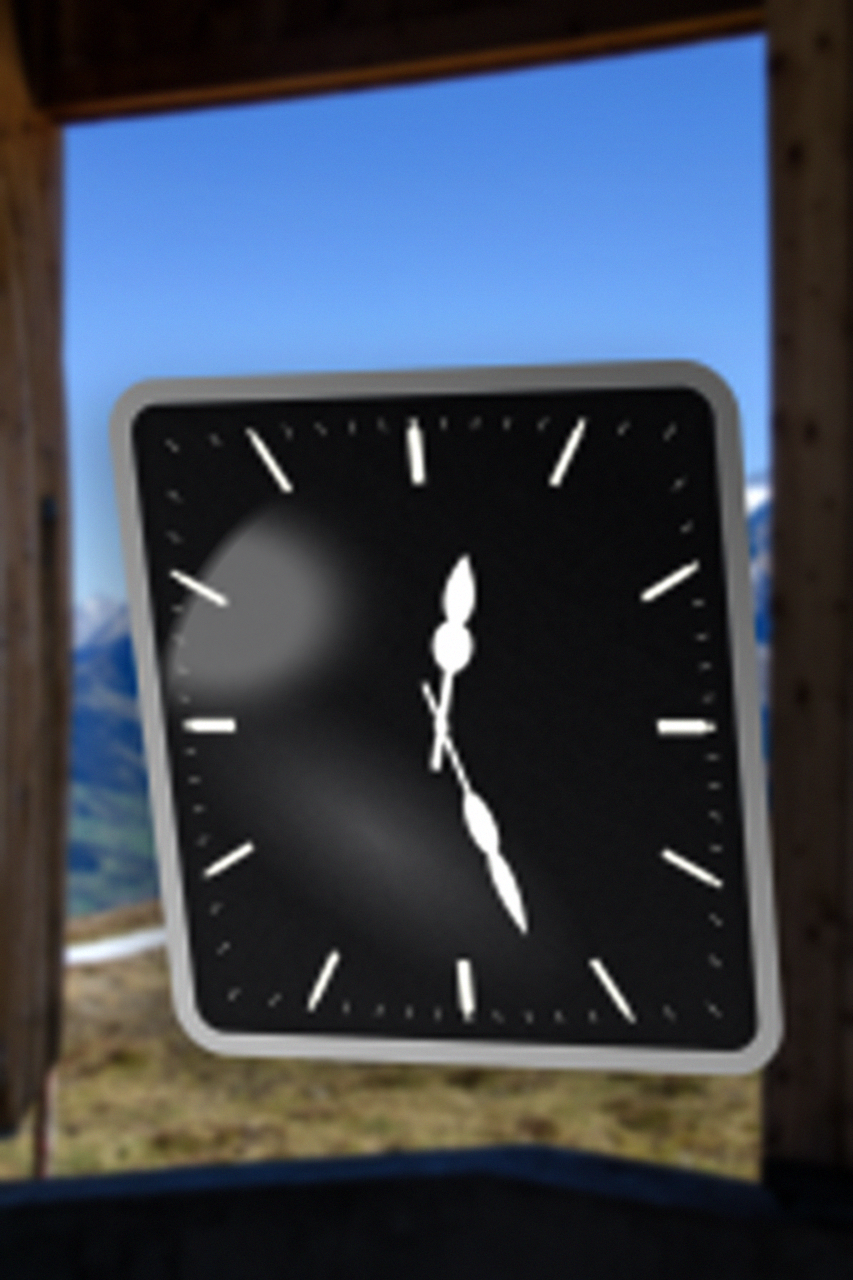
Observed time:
{"hour": 12, "minute": 27}
